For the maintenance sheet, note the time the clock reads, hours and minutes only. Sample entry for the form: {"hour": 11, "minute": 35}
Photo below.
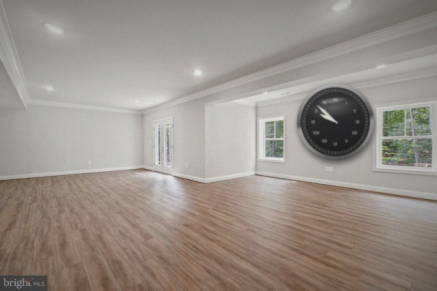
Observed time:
{"hour": 9, "minute": 52}
